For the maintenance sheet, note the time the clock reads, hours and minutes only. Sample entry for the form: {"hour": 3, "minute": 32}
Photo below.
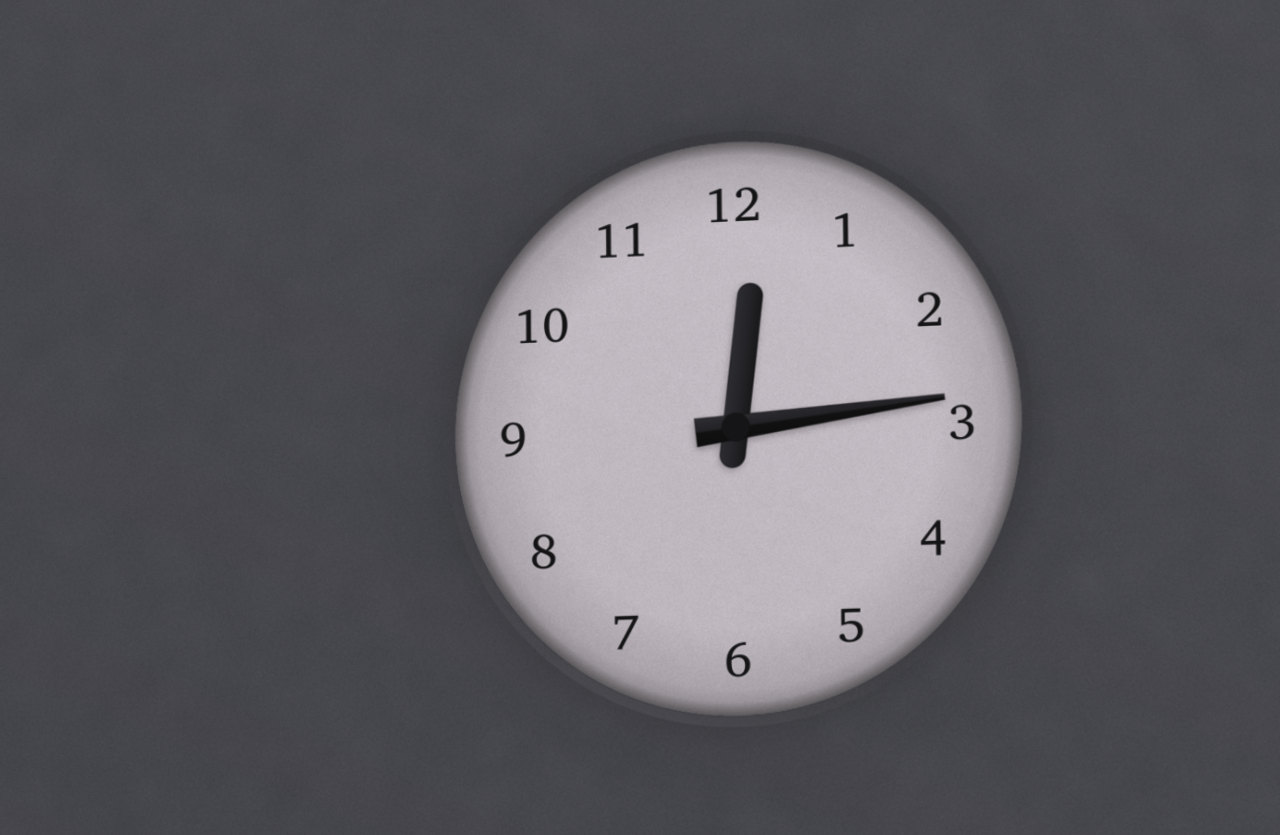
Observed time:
{"hour": 12, "minute": 14}
